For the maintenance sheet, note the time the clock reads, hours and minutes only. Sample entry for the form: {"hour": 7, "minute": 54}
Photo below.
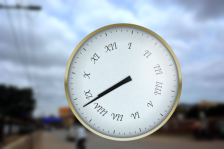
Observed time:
{"hour": 8, "minute": 43}
